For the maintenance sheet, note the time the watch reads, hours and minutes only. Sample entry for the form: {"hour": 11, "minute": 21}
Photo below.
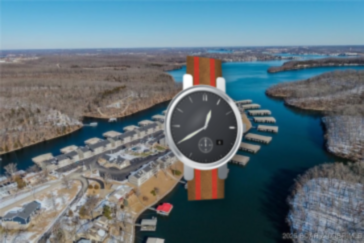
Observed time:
{"hour": 12, "minute": 40}
